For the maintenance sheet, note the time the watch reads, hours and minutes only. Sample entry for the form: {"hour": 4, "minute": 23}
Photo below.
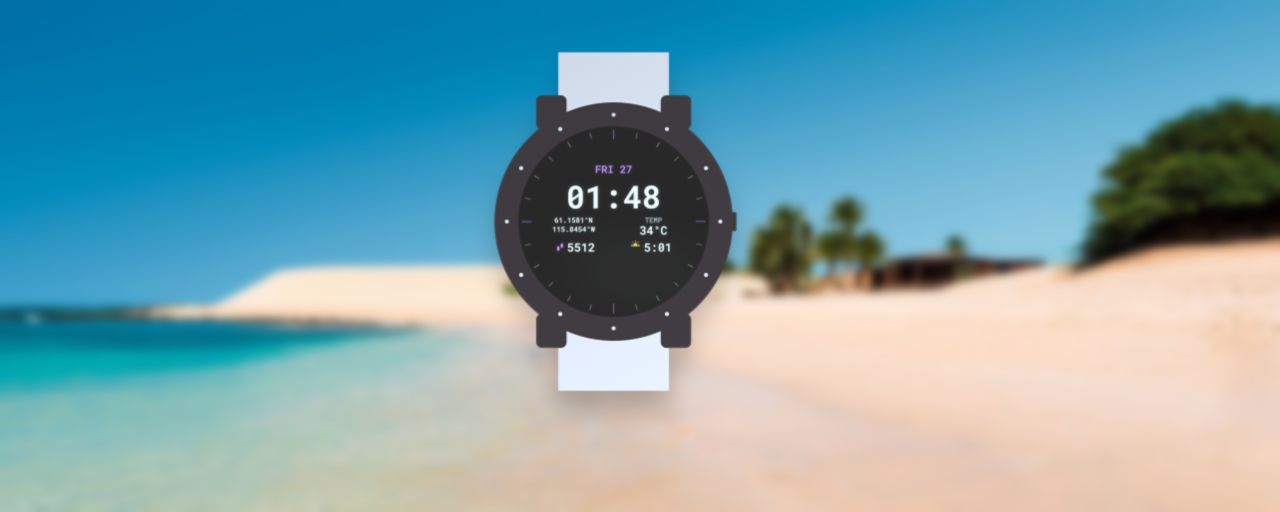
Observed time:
{"hour": 1, "minute": 48}
